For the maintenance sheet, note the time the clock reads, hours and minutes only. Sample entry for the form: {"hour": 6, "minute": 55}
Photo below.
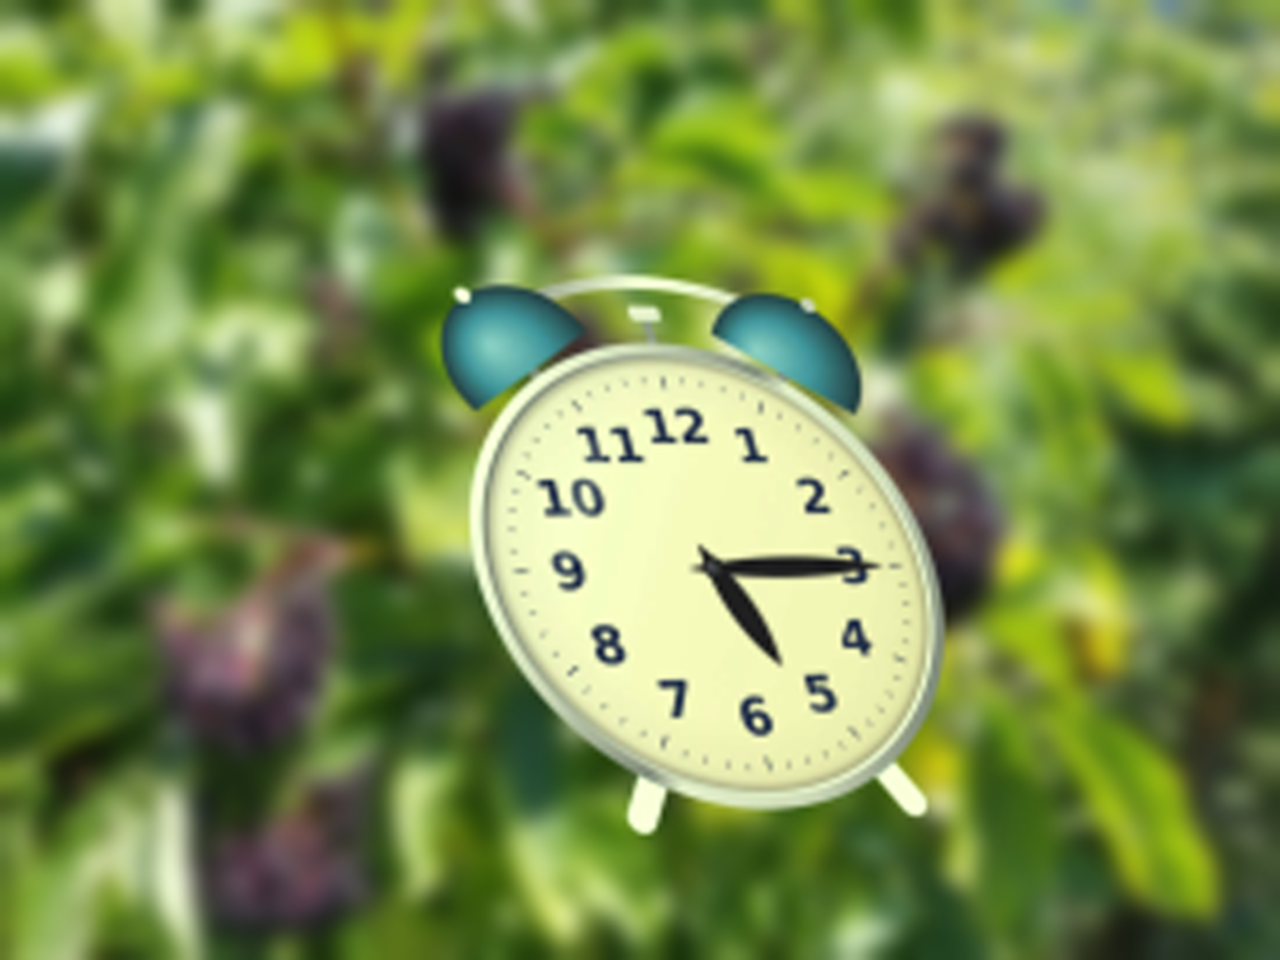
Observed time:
{"hour": 5, "minute": 15}
